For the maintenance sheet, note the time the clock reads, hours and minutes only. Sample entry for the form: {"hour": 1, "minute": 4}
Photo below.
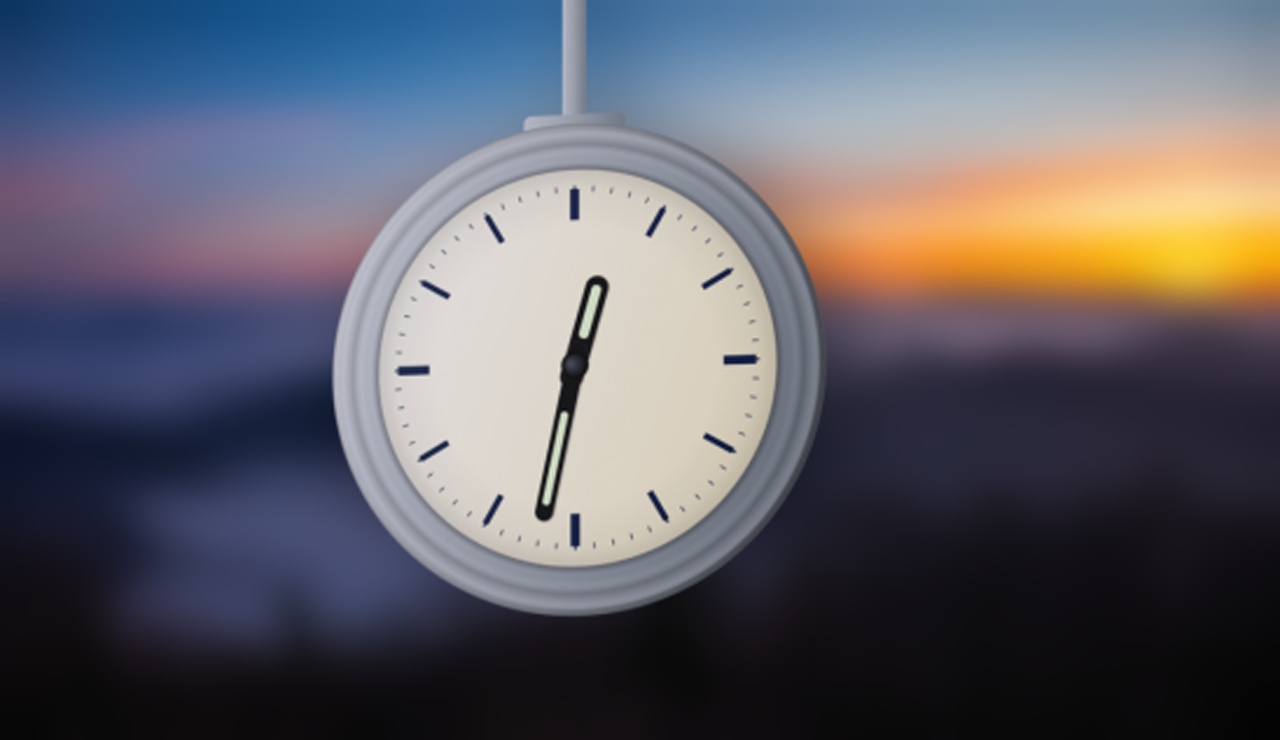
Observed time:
{"hour": 12, "minute": 32}
